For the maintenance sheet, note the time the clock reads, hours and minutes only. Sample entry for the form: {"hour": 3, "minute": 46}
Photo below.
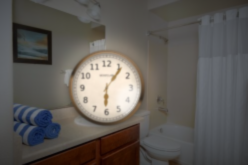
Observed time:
{"hour": 6, "minute": 6}
